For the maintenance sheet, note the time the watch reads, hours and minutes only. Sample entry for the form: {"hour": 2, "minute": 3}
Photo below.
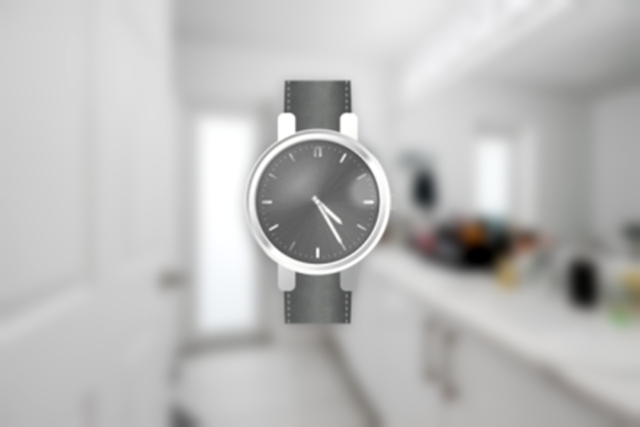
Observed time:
{"hour": 4, "minute": 25}
